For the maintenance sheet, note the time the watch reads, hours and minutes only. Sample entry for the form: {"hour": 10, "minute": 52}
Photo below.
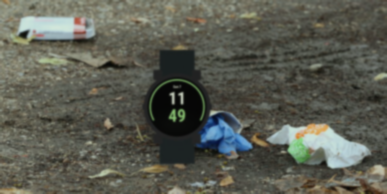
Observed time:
{"hour": 11, "minute": 49}
